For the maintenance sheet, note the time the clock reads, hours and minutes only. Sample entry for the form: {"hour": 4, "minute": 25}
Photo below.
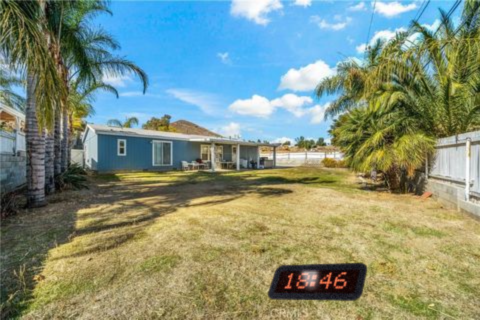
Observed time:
{"hour": 18, "minute": 46}
